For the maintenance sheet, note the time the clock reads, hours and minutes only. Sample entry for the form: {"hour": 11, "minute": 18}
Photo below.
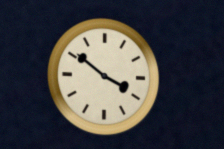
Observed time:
{"hour": 3, "minute": 51}
